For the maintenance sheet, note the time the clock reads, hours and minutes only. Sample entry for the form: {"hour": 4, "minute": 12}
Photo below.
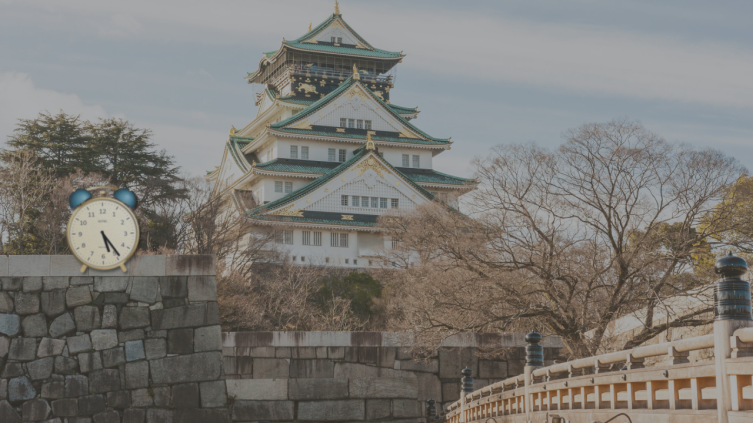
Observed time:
{"hour": 5, "minute": 24}
